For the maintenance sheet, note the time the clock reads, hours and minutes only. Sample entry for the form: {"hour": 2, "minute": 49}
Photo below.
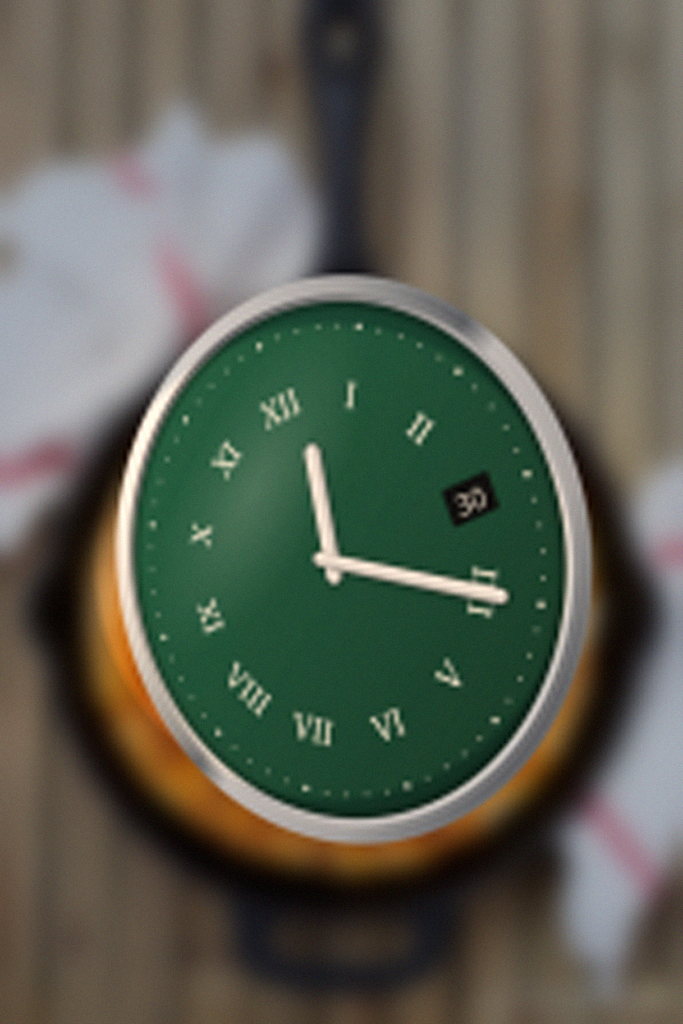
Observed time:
{"hour": 12, "minute": 20}
